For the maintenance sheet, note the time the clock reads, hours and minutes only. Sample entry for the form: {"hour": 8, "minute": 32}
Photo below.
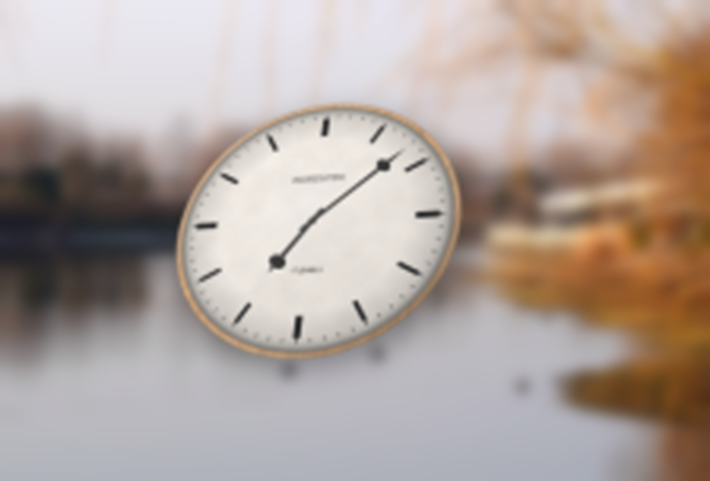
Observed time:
{"hour": 7, "minute": 8}
